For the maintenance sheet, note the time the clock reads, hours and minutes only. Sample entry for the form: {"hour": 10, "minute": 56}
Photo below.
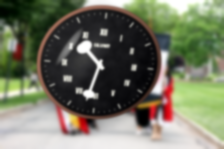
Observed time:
{"hour": 10, "minute": 32}
